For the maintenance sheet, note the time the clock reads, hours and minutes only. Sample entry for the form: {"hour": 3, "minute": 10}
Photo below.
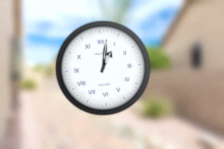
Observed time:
{"hour": 1, "minute": 2}
